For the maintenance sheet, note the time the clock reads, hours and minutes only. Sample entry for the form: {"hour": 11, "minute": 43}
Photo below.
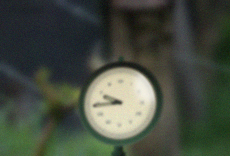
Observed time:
{"hour": 9, "minute": 44}
